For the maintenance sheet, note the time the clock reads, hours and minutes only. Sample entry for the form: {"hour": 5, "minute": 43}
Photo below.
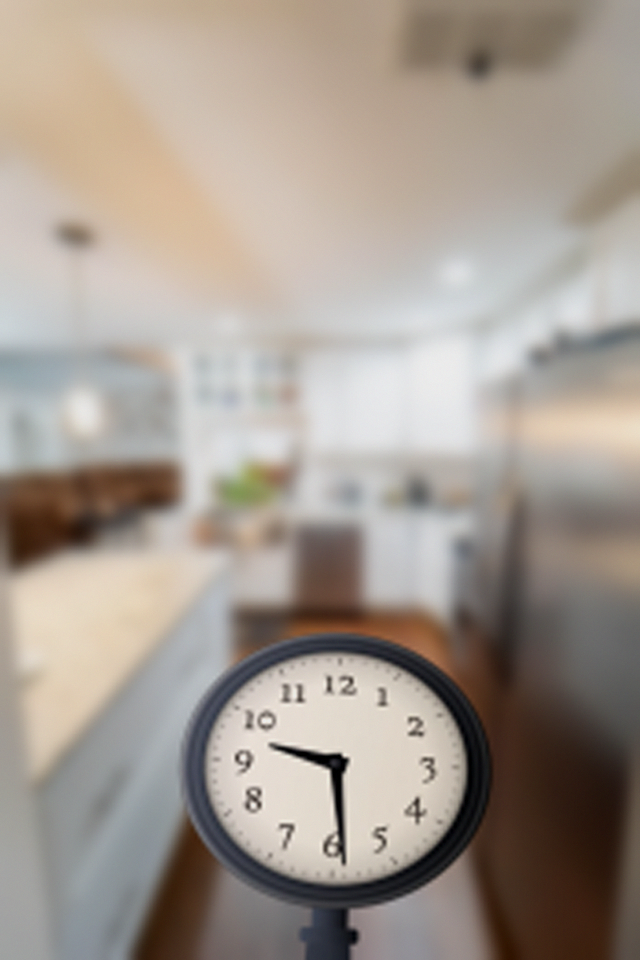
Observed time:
{"hour": 9, "minute": 29}
